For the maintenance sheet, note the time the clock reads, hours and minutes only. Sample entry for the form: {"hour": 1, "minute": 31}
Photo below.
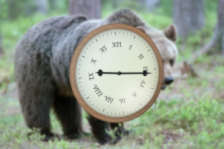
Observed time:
{"hour": 9, "minute": 16}
